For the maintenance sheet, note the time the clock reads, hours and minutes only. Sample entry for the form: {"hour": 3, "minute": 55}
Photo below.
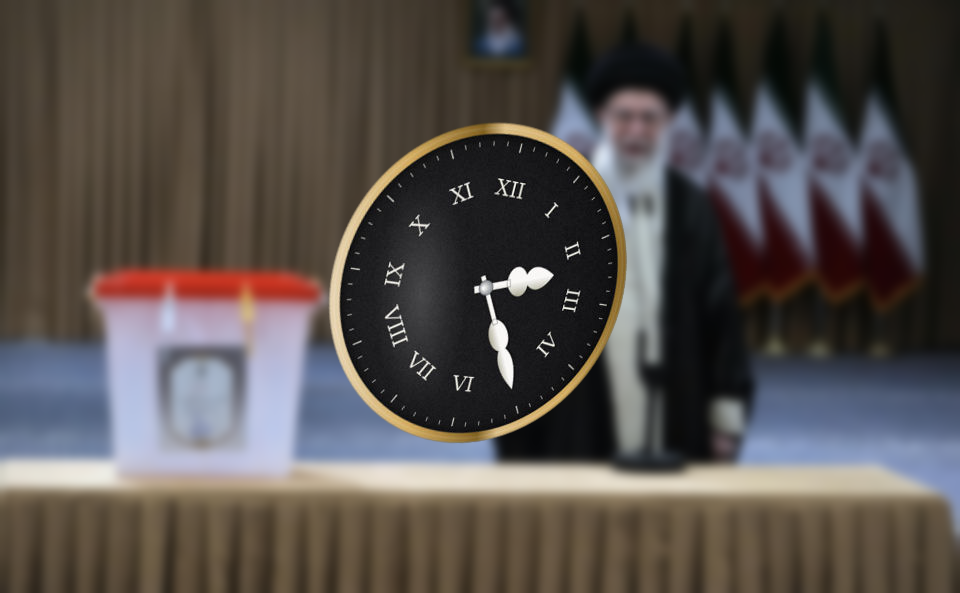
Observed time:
{"hour": 2, "minute": 25}
